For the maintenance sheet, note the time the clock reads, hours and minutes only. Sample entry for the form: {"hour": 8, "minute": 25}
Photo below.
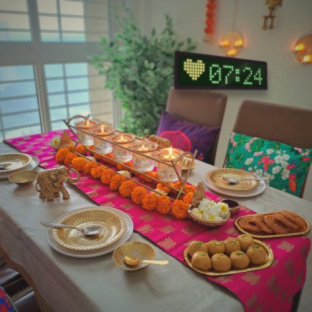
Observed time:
{"hour": 7, "minute": 24}
